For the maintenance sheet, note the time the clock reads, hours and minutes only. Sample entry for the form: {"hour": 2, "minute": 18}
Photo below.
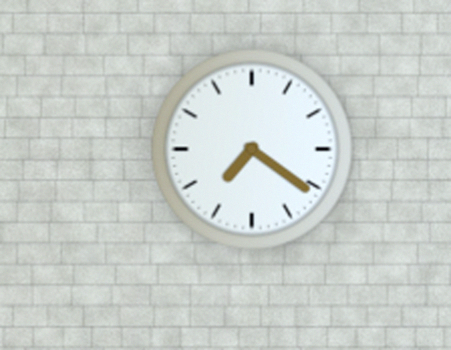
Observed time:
{"hour": 7, "minute": 21}
